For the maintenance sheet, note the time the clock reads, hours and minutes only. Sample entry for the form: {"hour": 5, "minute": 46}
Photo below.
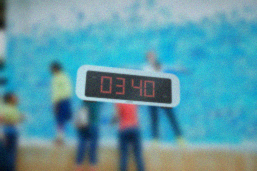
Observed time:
{"hour": 3, "minute": 40}
